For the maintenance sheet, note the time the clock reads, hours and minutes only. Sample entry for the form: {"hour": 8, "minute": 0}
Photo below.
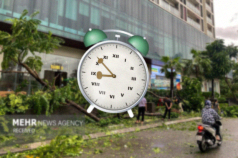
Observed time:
{"hour": 8, "minute": 52}
